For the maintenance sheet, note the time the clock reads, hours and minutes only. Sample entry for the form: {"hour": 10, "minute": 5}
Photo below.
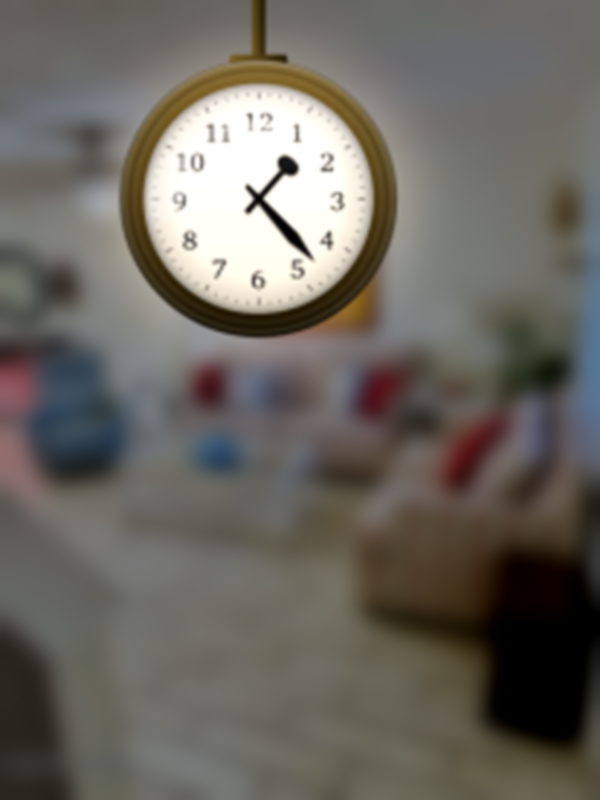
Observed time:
{"hour": 1, "minute": 23}
